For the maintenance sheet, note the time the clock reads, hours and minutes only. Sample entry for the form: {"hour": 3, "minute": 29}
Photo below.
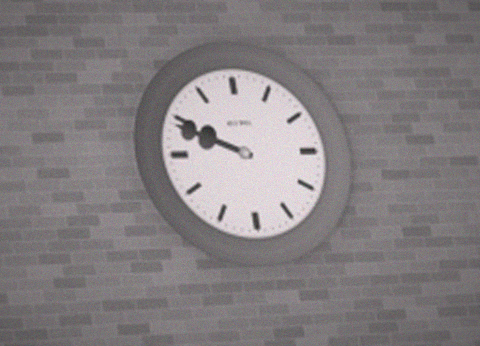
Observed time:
{"hour": 9, "minute": 49}
